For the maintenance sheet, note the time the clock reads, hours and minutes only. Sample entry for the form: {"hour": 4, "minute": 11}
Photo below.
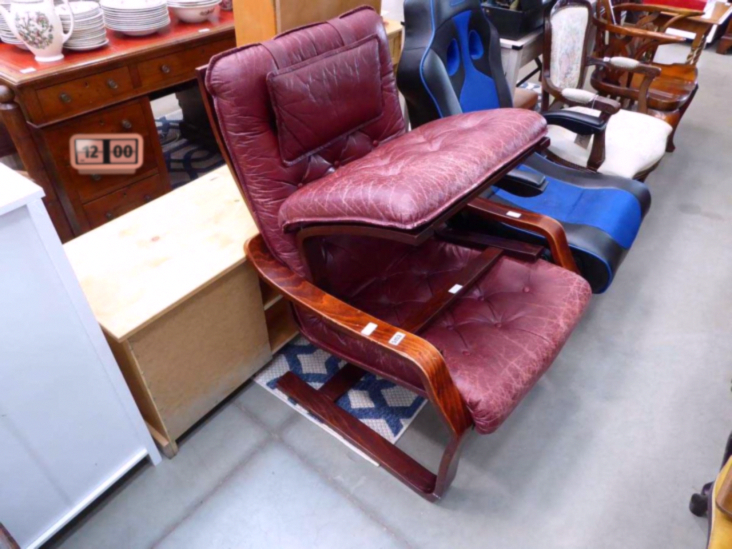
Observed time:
{"hour": 12, "minute": 0}
